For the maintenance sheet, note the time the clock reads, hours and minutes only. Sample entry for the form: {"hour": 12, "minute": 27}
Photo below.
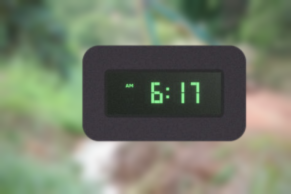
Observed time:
{"hour": 6, "minute": 17}
